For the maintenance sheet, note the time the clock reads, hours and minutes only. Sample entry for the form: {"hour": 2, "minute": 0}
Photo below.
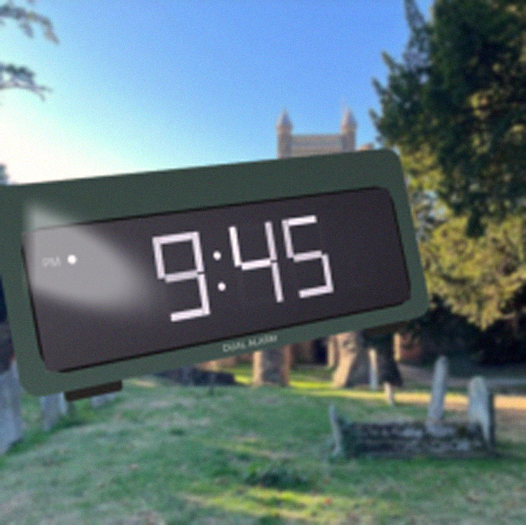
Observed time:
{"hour": 9, "minute": 45}
